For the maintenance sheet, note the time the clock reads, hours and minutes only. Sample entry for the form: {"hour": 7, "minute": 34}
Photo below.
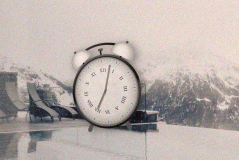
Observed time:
{"hour": 7, "minute": 3}
